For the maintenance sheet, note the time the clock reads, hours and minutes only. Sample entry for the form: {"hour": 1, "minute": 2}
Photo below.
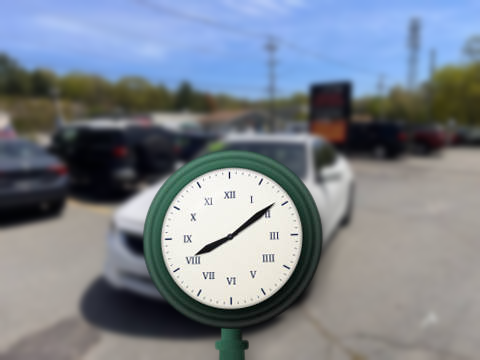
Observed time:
{"hour": 8, "minute": 9}
